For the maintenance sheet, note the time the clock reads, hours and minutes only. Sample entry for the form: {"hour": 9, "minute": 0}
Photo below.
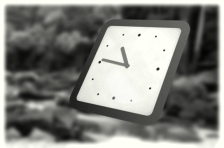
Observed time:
{"hour": 10, "minute": 46}
